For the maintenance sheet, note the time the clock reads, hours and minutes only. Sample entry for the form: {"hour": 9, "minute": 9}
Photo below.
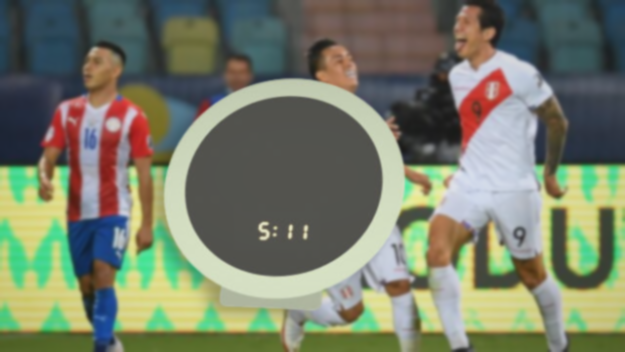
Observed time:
{"hour": 5, "minute": 11}
